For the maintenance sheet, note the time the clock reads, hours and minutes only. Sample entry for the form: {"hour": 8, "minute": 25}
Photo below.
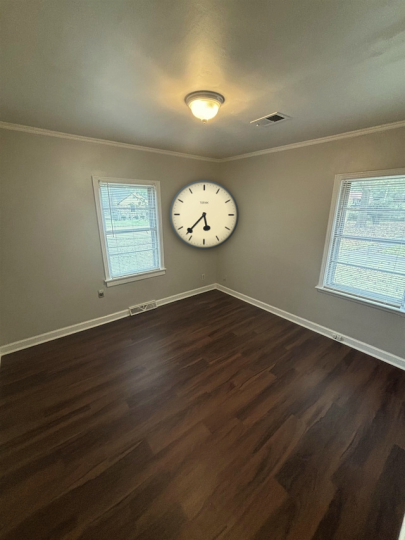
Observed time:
{"hour": 5, "minute": 37}
